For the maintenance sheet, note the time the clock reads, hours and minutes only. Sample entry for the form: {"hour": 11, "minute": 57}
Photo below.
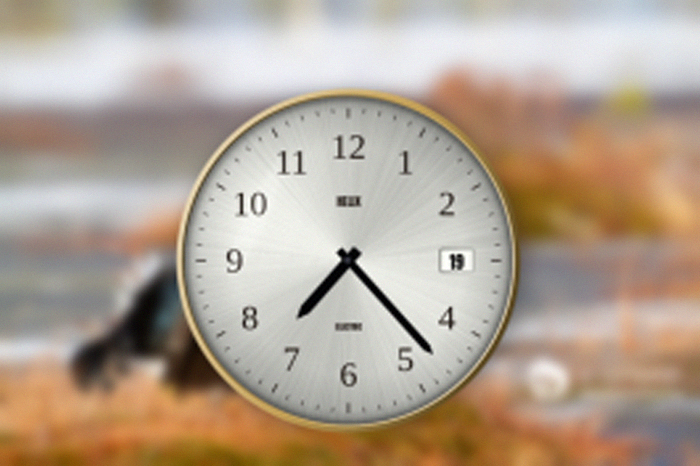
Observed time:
{"hour": 7, "minute": 23}
